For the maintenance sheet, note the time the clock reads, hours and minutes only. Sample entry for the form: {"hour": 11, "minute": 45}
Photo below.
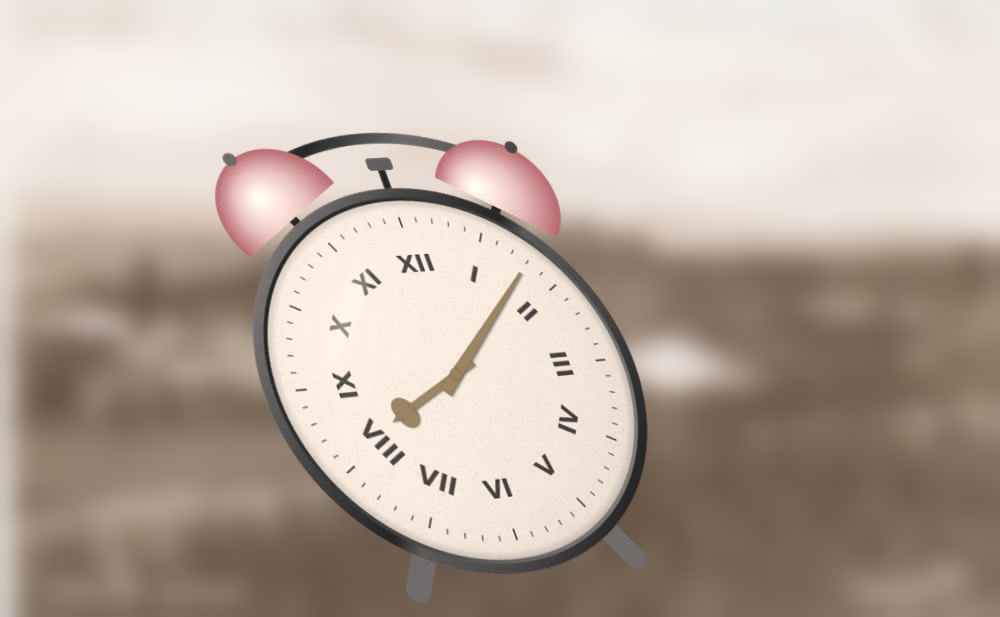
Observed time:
{"hour": 8, "minute": 8}
